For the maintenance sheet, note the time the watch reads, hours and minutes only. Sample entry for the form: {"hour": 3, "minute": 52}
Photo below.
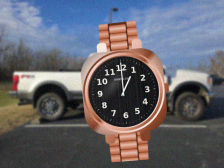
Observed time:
{"hour": 1, "minute": 0}
